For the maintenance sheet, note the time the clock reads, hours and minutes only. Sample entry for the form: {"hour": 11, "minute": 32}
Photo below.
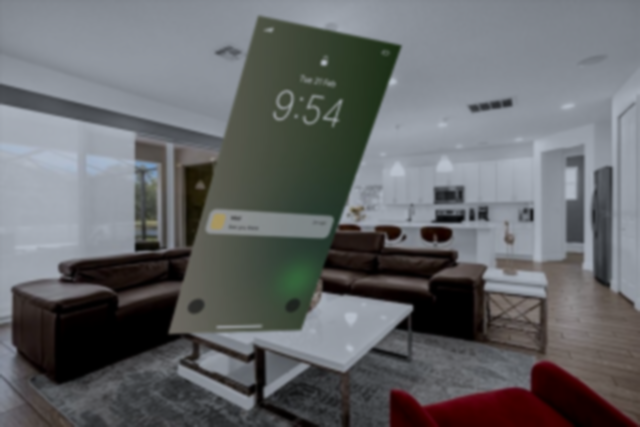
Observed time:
{"hour": 9, "minute": 54}
